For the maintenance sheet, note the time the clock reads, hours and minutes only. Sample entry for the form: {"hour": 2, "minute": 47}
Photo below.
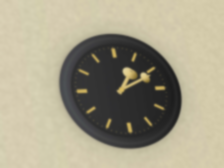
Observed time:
{"hour": 1, "minute": 11}
